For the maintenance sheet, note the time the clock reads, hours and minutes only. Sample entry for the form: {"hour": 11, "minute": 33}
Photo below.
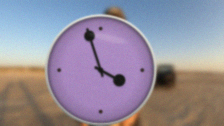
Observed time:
{"hour": 3, "minute": 57}
